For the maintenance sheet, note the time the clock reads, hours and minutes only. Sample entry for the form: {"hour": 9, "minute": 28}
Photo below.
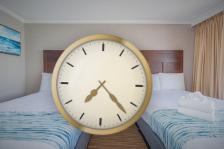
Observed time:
{"hour": 7, "minute": 23}
